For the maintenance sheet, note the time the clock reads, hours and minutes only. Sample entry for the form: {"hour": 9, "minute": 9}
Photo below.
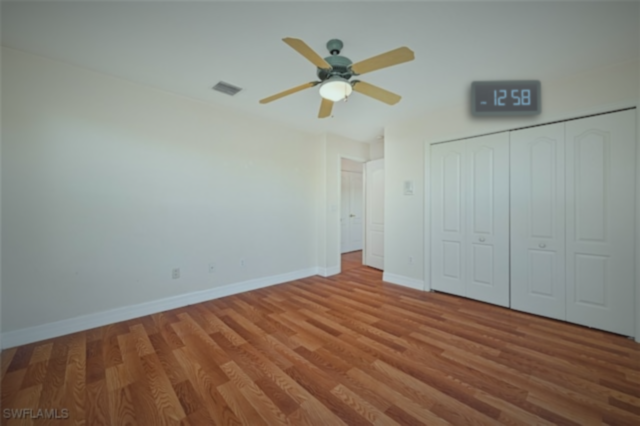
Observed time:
{"hour": 12, "minute": 58}
